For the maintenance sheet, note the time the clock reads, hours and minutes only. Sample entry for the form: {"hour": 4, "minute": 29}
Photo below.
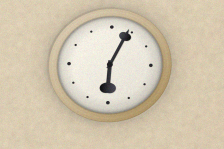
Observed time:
{"hour": 6, "minute": 4}
